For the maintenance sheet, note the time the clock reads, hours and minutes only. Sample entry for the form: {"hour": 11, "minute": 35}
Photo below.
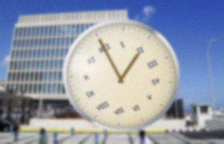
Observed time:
{"hour": 2, "minute": 0}
